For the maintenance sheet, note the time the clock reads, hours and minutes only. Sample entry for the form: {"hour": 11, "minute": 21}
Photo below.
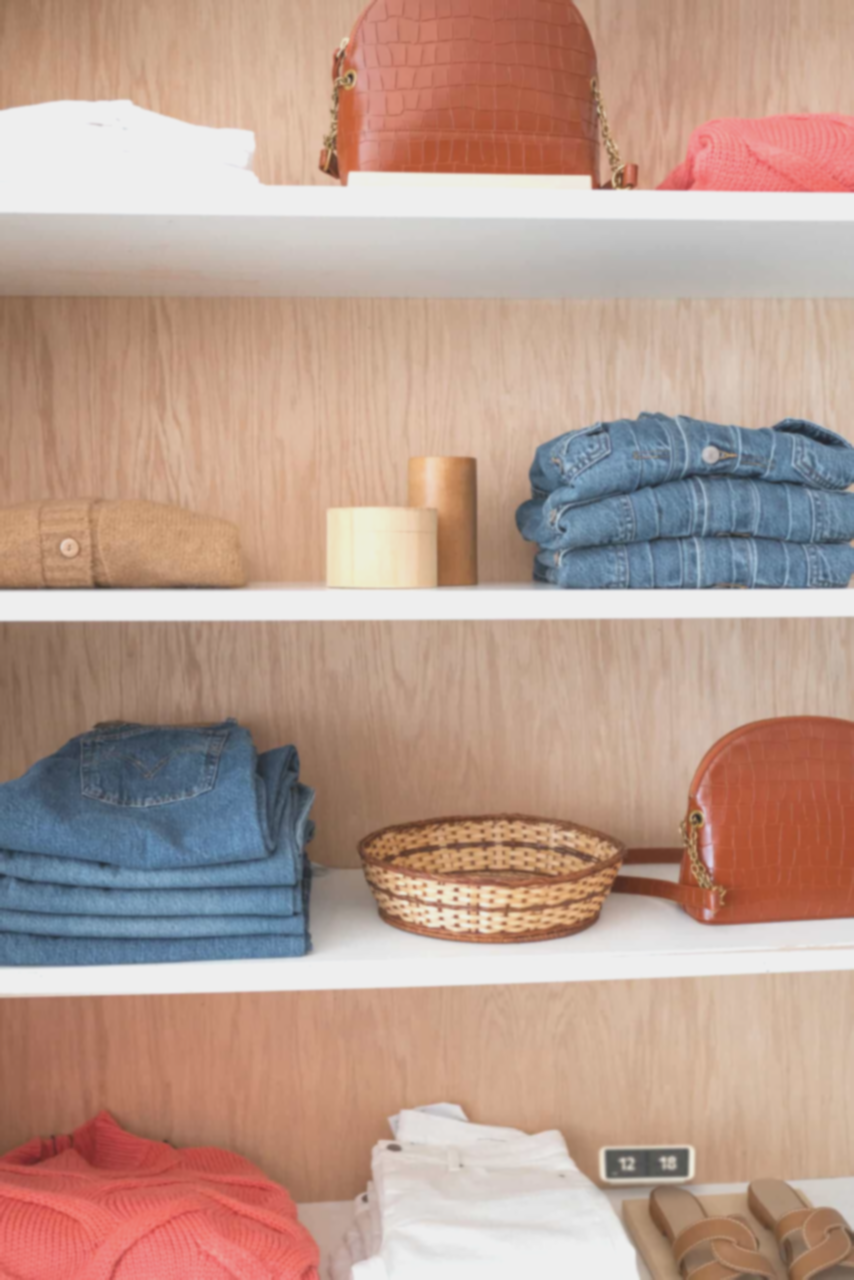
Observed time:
{"hour": 12, "minute": 18}
